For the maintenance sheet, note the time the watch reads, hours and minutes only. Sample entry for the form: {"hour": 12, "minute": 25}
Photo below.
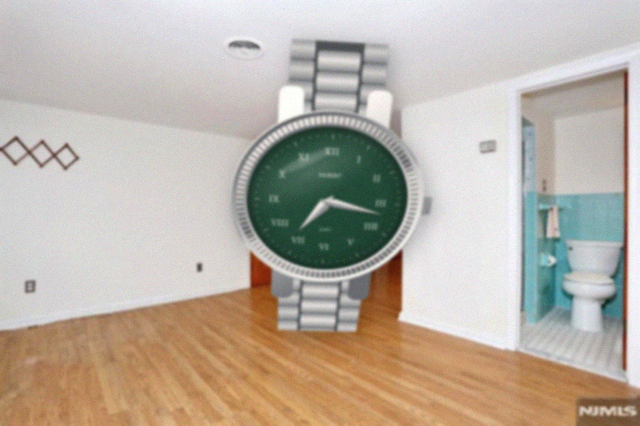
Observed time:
{"hour": 7, "minute": 17}
